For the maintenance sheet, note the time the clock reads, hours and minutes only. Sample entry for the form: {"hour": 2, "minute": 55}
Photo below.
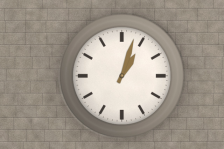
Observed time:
{"hour": 1, "minute": 3}
